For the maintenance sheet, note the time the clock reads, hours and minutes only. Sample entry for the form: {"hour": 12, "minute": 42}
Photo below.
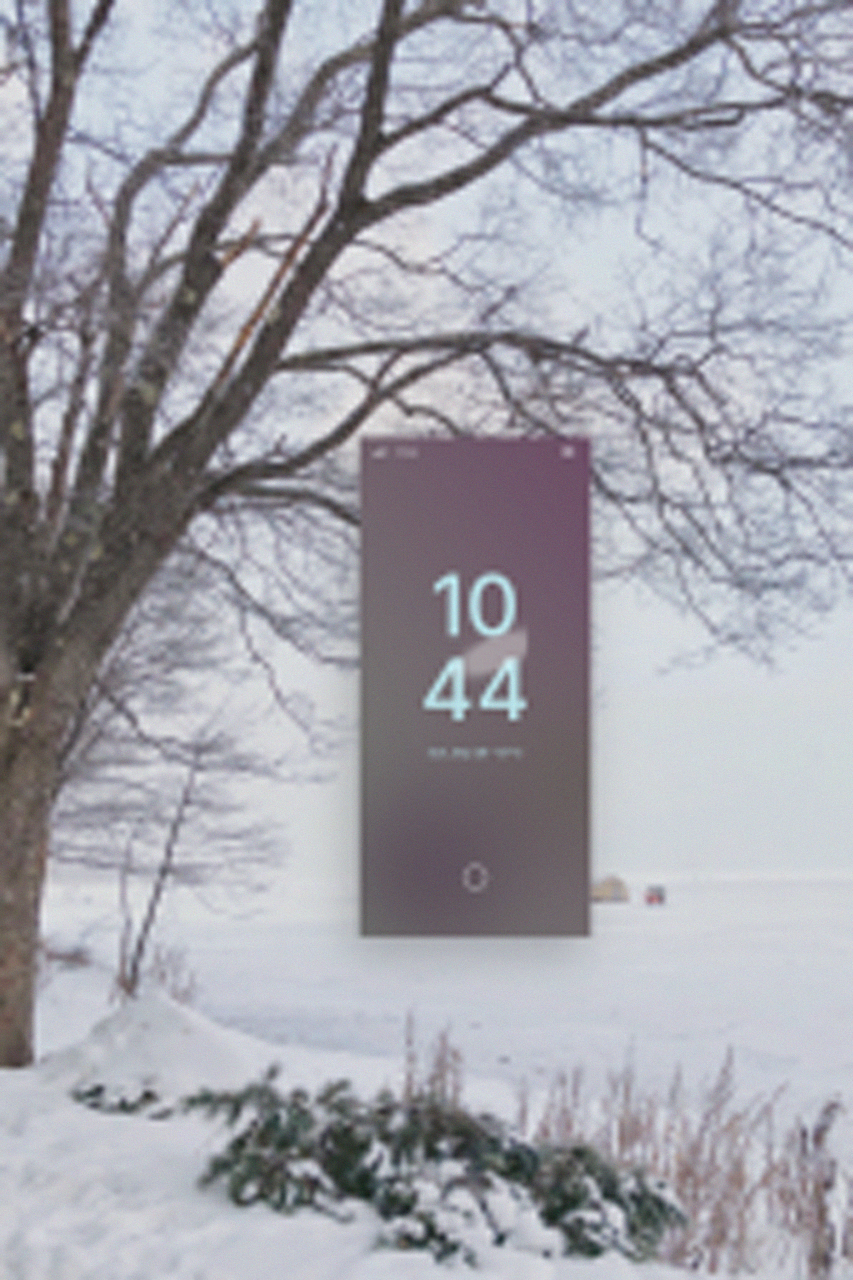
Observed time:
{"hour": 10, "minute": 44}
